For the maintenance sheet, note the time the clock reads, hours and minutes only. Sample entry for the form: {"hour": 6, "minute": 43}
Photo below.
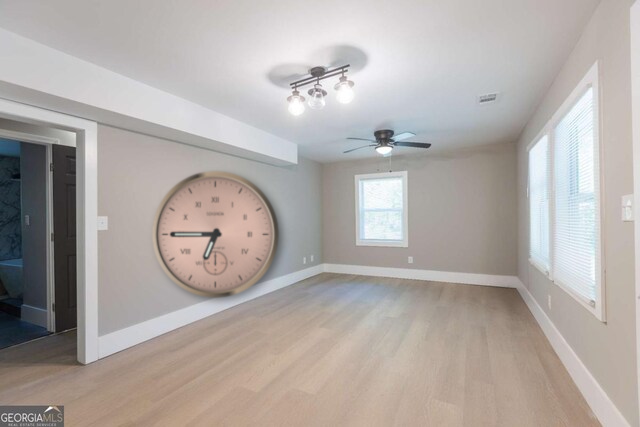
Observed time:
{"hour": 6, "minute": 45}
